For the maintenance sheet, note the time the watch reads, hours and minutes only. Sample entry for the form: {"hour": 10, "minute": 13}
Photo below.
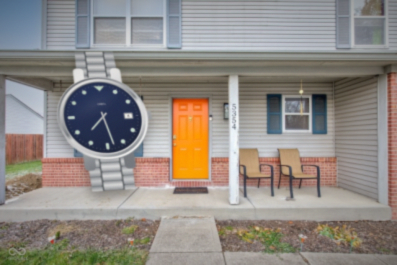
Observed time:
{"hour": 7, "minute": 28}
